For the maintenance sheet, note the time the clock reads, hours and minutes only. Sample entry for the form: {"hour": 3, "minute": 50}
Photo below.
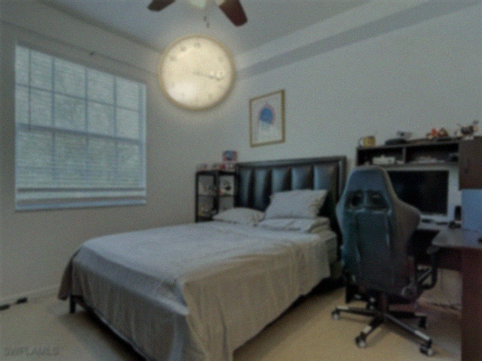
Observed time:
{"hour": 3, "minute": 17}
